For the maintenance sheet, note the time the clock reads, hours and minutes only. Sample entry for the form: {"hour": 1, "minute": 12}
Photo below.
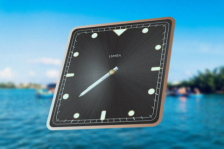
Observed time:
{"hour": 7, "minute": 38}
